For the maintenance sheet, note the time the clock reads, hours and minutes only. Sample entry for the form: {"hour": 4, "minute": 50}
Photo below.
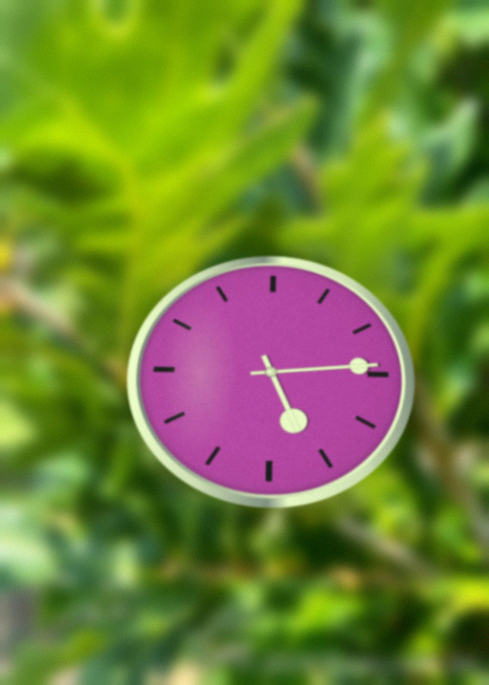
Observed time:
{"hour": 5, "minute": 14}
